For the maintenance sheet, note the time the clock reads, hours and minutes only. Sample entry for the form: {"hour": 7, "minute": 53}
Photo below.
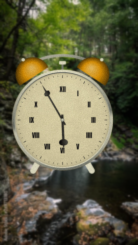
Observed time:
{"hour": 5, "minute": 55}
